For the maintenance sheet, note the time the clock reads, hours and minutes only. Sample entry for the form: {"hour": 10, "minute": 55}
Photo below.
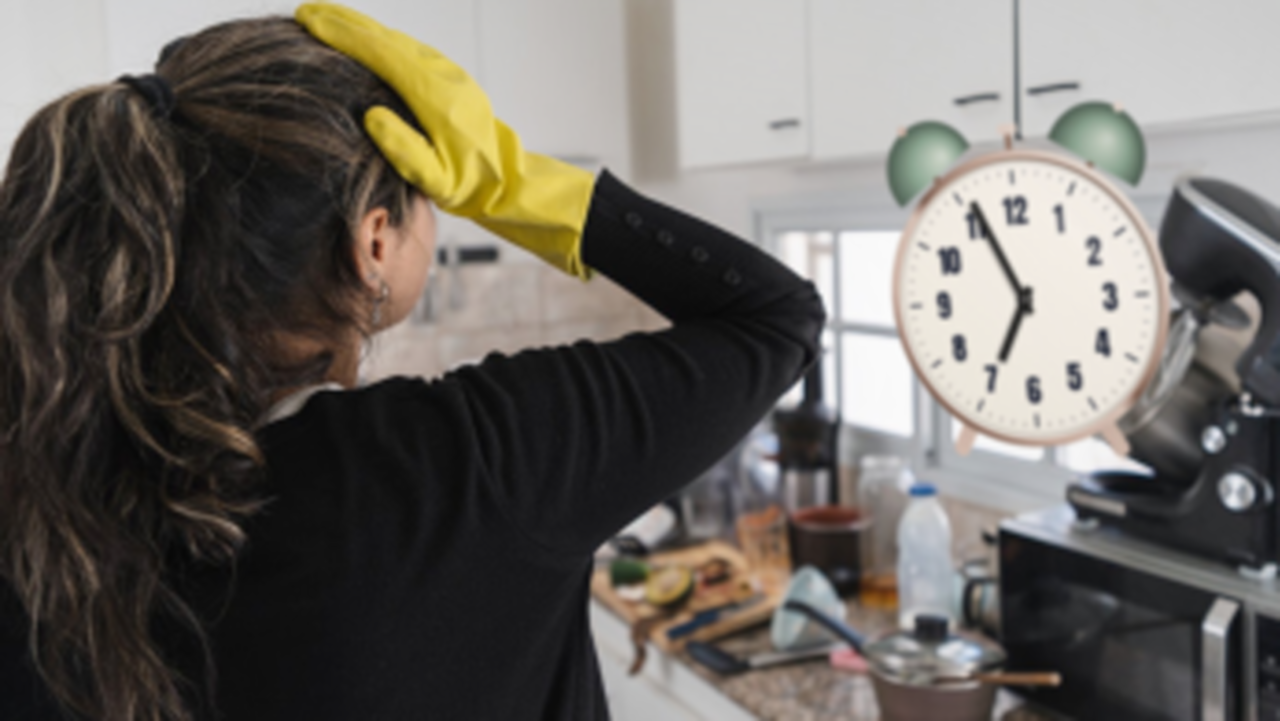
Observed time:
{"hour": 6, "minute": 56}
